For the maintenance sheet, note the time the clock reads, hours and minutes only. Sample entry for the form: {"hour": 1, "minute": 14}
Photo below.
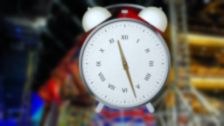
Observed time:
{"hour": 11, "minute": 27}
